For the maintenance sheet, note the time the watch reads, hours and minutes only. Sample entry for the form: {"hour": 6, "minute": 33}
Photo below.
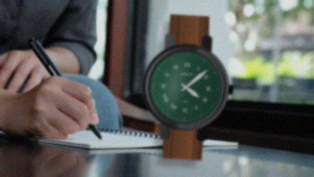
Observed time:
{"hour": 4, "minute": 8}
